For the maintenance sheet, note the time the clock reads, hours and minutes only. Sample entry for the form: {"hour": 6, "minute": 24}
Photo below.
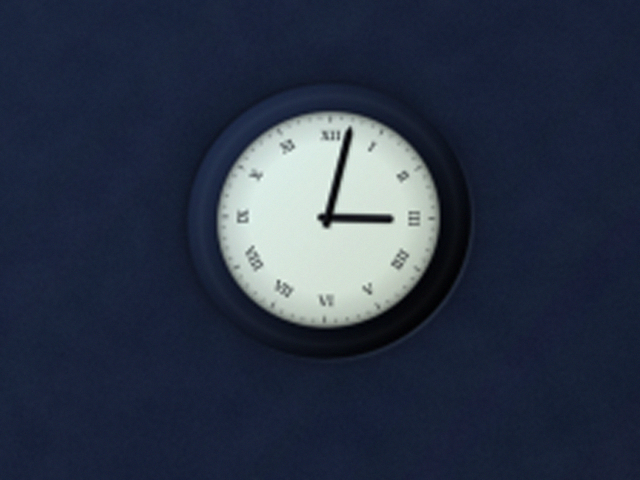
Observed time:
{"hour": 3, "minute": 2}
